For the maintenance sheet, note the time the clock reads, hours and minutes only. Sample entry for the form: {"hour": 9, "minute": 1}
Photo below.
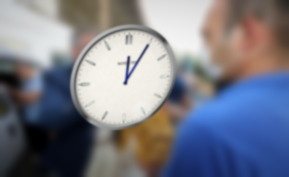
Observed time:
{"hour": 12, "minute": 5}
